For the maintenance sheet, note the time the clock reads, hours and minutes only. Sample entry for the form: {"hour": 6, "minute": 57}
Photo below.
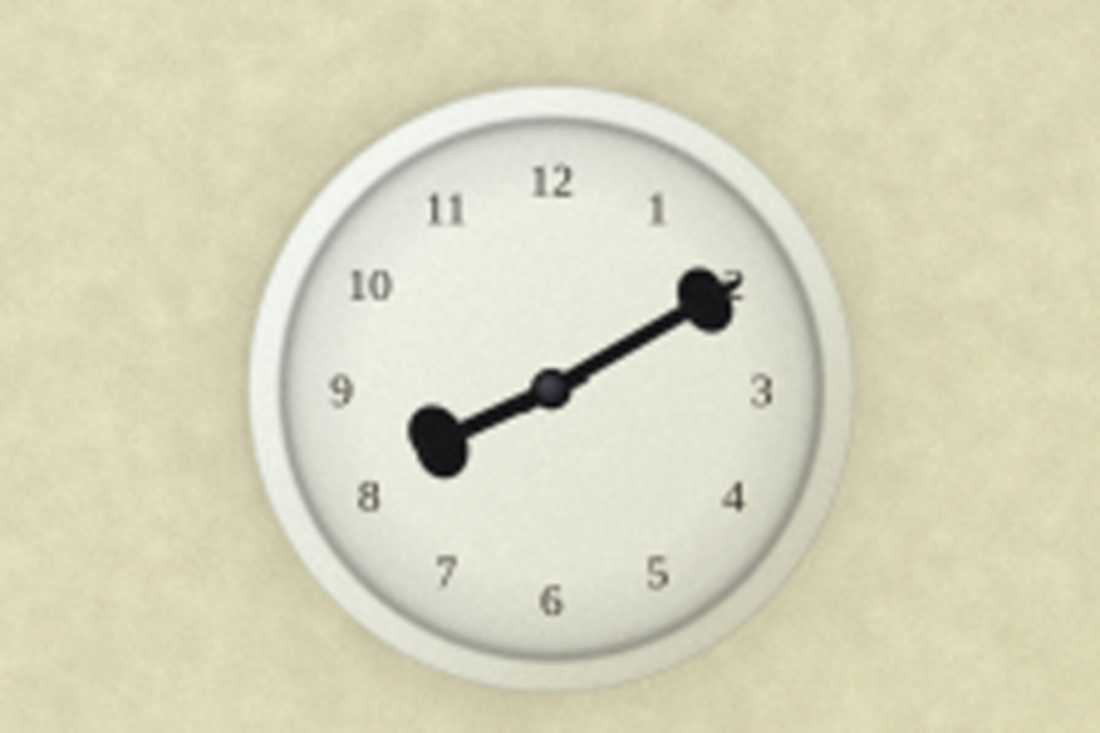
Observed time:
{"hour": 8, "minute": 10}
